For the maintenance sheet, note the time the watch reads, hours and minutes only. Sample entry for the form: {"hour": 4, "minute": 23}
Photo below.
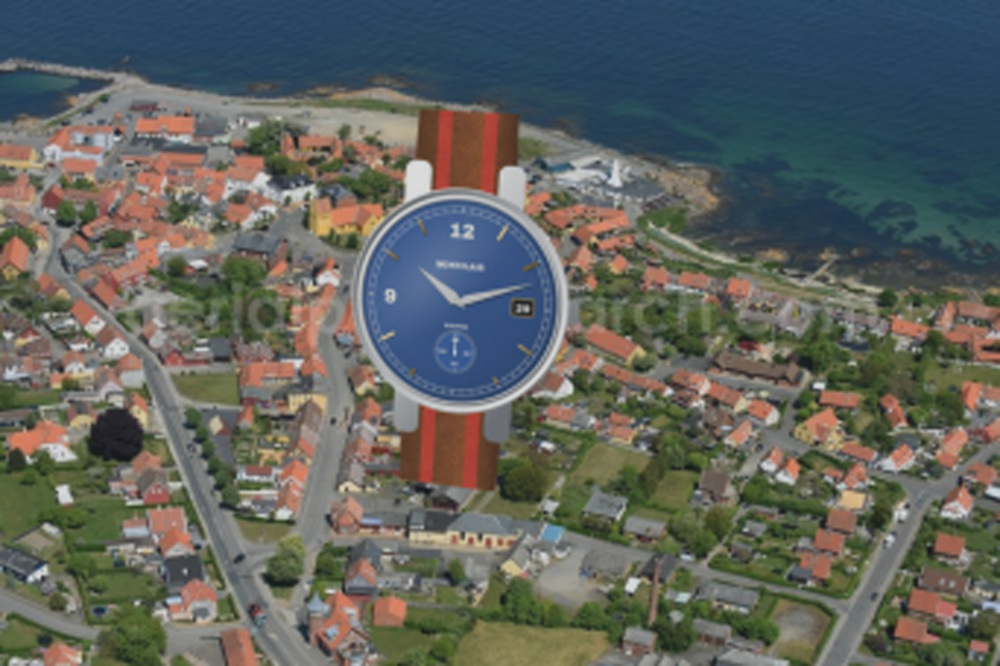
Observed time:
{"hour": 10, "minute": 12}
